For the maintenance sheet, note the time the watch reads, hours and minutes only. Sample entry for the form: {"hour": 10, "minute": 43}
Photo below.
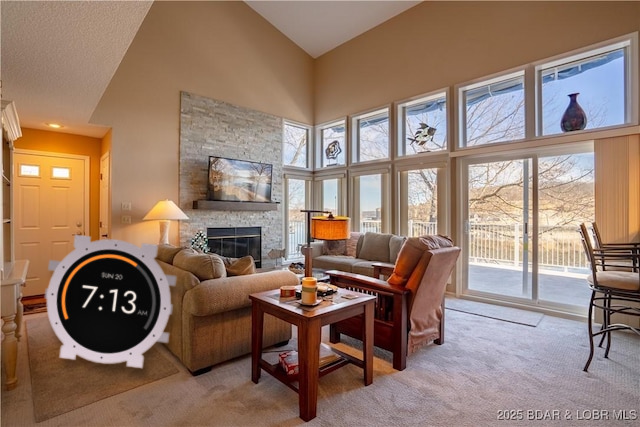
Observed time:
{"hour": 7, "minute": 13}
